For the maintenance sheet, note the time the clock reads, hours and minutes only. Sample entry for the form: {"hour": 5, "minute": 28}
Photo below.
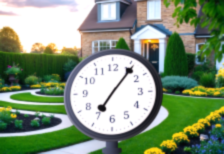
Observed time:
{"hour": 7, "minute": 6}
